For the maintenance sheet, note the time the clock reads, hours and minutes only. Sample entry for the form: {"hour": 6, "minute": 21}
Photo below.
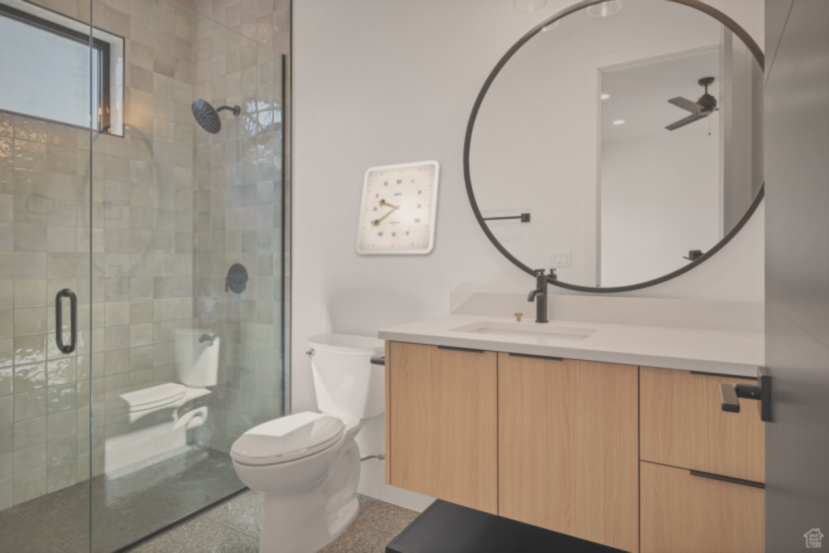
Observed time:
{"hour": 9, "minute": 39}
